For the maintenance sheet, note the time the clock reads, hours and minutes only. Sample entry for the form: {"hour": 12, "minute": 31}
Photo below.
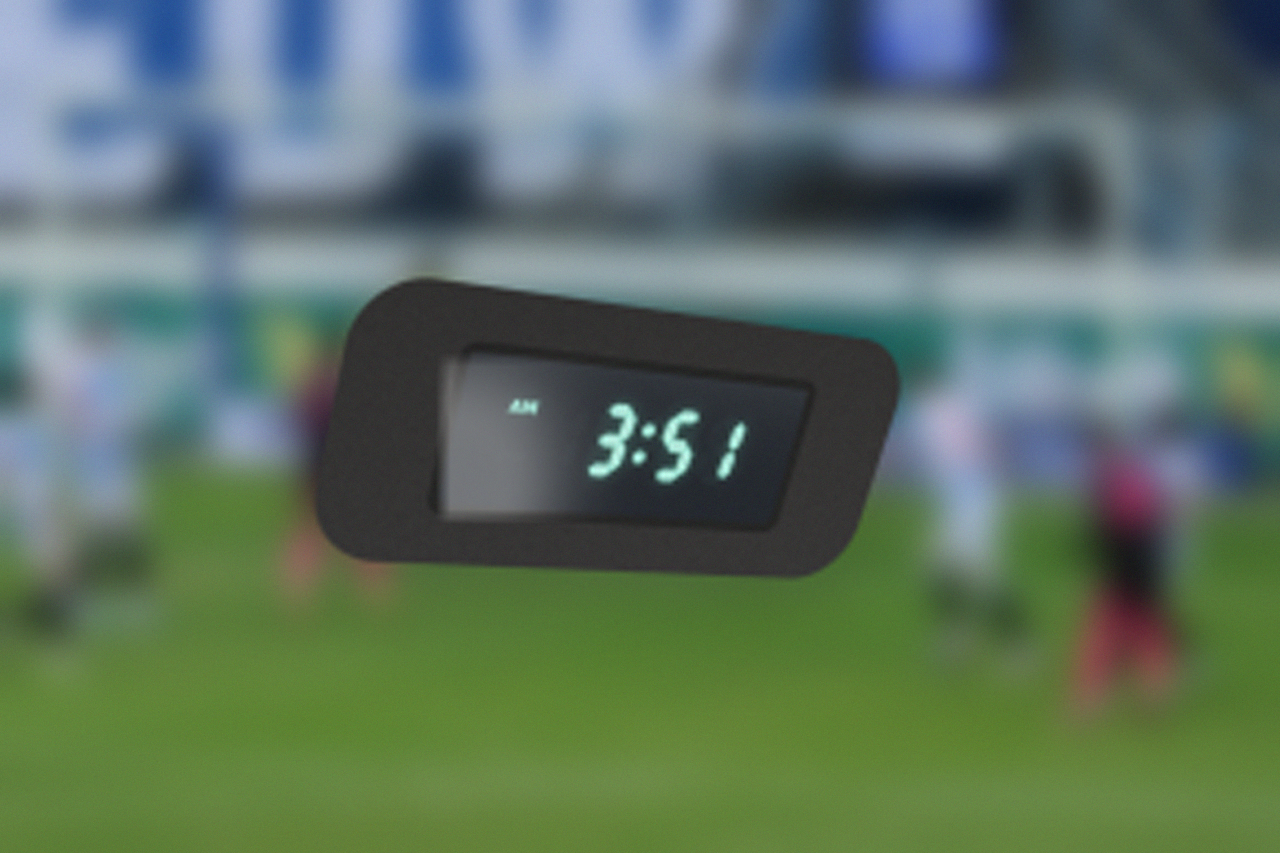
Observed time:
{"hour": 3, "minute": 51}
